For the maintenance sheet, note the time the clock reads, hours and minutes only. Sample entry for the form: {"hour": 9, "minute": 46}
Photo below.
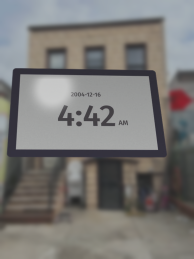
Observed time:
{"hour": 4, "minute": 42}
